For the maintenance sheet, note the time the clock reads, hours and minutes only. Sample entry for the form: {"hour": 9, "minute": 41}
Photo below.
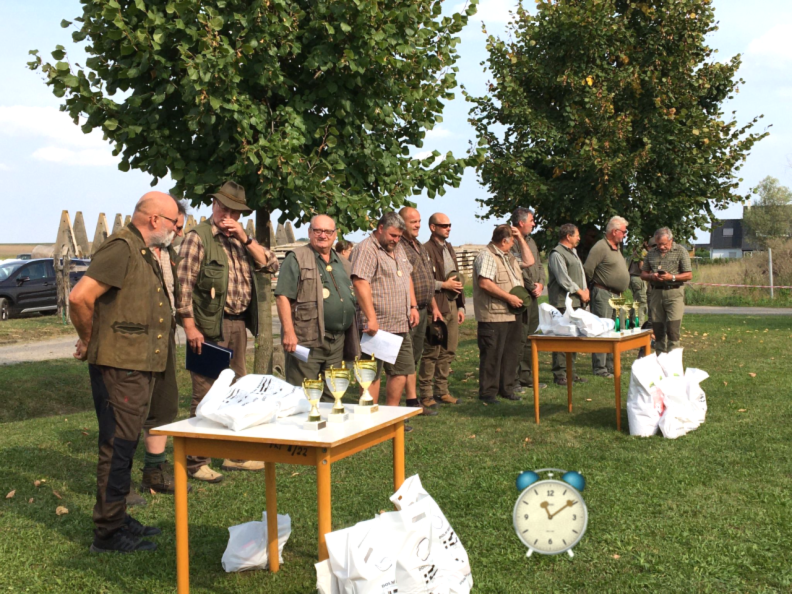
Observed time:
{"hour": 11, "minute": 9}
